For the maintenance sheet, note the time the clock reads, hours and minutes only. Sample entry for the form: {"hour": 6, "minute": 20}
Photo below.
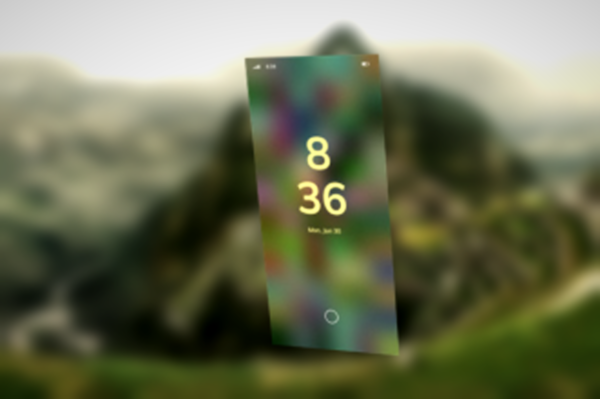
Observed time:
{"hour": 8, "minute": 36}
